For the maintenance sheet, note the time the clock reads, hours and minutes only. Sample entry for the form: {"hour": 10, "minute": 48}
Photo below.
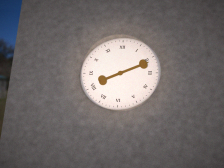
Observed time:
{"hour": 8, "minute": 11}
